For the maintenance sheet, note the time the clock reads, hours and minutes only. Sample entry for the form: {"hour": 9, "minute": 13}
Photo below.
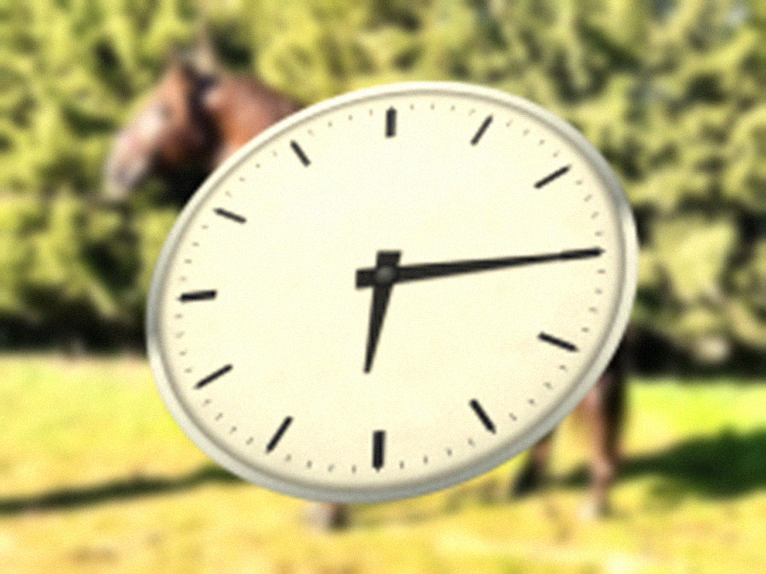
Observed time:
{"hour": 6, "minute": 15}
